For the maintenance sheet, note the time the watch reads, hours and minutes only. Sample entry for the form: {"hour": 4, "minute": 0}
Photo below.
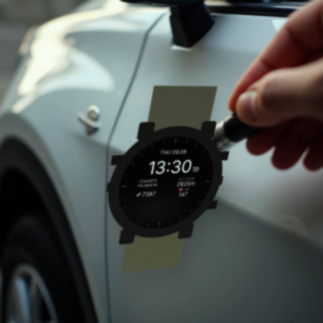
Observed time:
{"hour": 13, "minute": 30}
